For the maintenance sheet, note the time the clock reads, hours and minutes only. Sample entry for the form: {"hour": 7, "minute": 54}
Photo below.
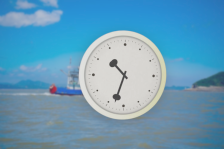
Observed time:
{"hour": 10, "minute": 33}
